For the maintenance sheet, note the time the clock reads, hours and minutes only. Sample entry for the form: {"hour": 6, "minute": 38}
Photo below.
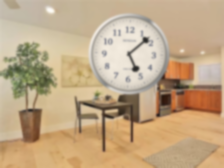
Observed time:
{"hour": 5, "minute": 8}
